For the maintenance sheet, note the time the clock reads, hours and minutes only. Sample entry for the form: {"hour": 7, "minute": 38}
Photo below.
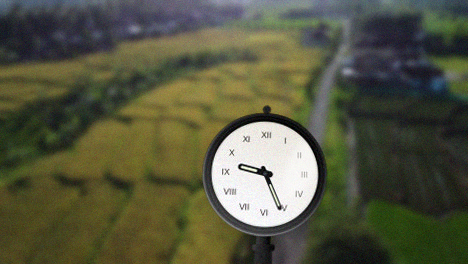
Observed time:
{"hour": 9, "minute": 26}
